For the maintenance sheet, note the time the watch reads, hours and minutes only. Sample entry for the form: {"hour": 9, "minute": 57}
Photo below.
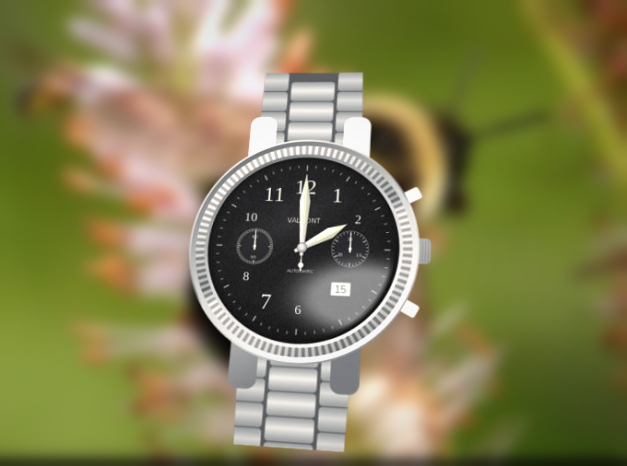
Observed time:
{"hour": 2, "minute": 0}
